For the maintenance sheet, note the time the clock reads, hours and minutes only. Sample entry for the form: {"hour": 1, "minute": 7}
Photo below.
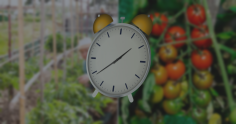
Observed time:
{"hour": 1, "minute": 39}
